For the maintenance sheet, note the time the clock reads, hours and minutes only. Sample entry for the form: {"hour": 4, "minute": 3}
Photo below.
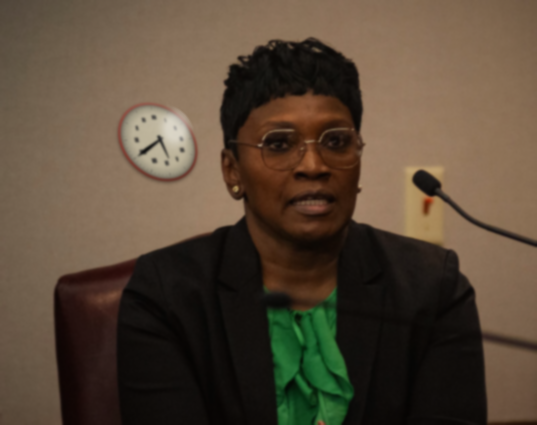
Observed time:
{"hour": 5, "minute": 40}
